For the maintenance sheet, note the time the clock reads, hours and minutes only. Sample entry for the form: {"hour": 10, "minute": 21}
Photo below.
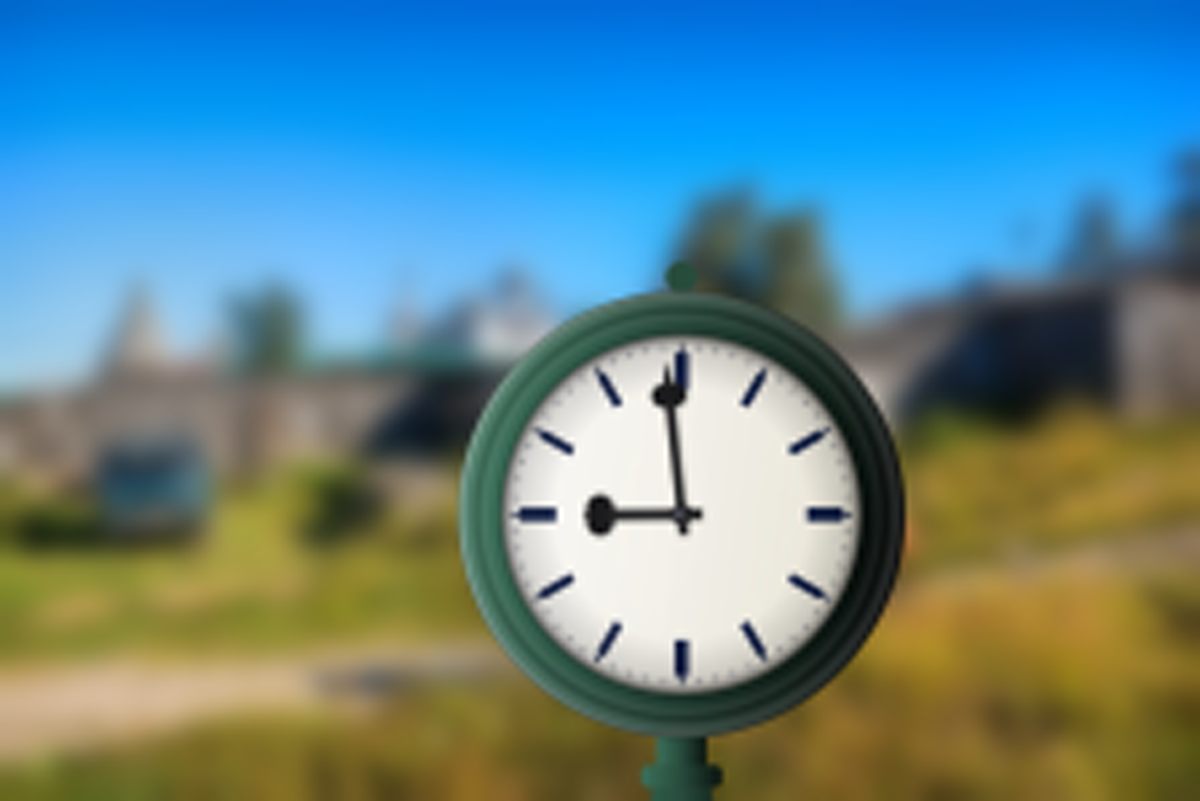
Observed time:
{"hour": 8, "minute": 59}
